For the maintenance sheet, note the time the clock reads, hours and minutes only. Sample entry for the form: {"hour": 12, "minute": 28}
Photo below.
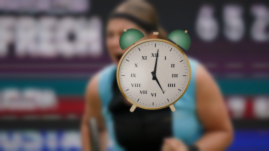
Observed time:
{"hour": 5, "minute": 1}
